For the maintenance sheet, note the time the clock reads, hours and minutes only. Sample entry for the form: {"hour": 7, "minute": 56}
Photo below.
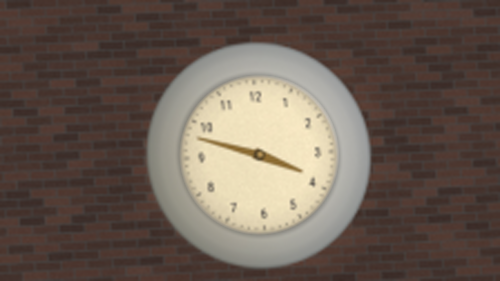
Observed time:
{"hour": 3, "minute": 48}
